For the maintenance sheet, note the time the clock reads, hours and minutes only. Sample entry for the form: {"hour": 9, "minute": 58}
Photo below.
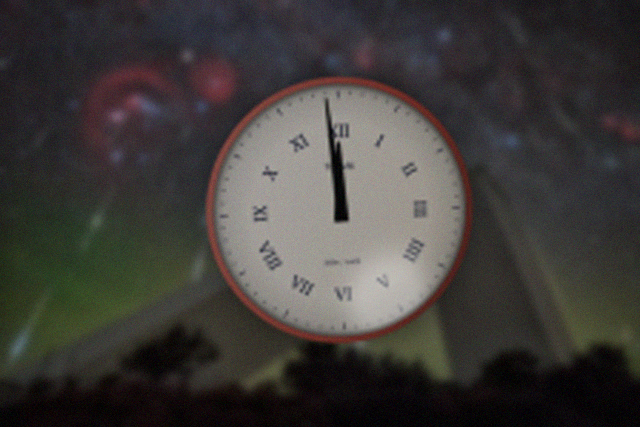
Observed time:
{"hour": 11, "minute": 59}
